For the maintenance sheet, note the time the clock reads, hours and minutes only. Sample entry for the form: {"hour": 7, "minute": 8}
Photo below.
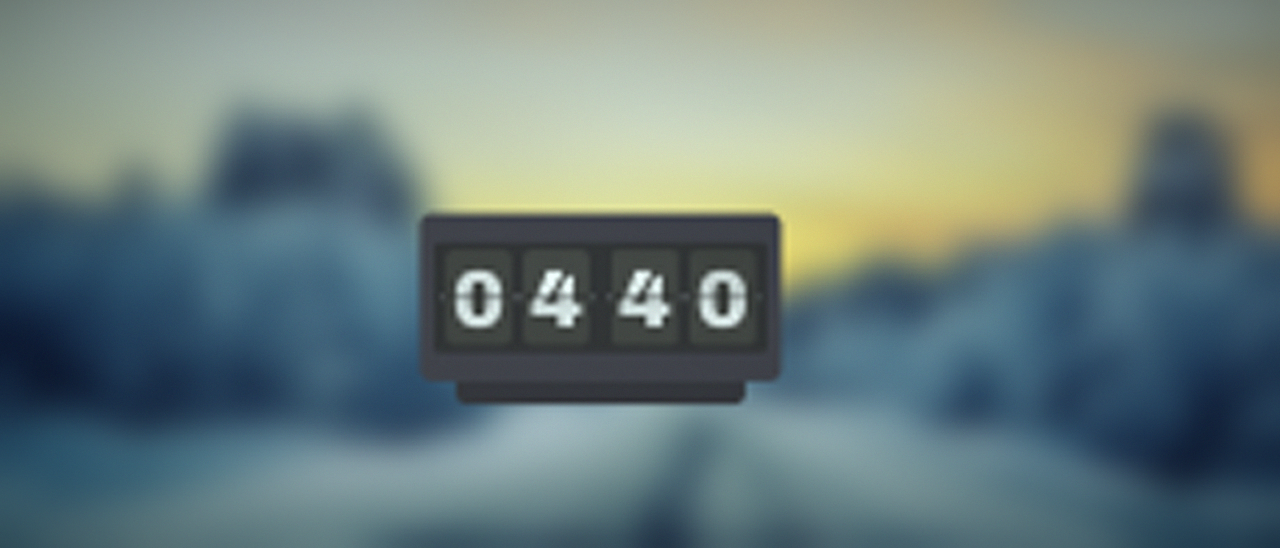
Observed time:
{"hour": 4, "minute": 40}
